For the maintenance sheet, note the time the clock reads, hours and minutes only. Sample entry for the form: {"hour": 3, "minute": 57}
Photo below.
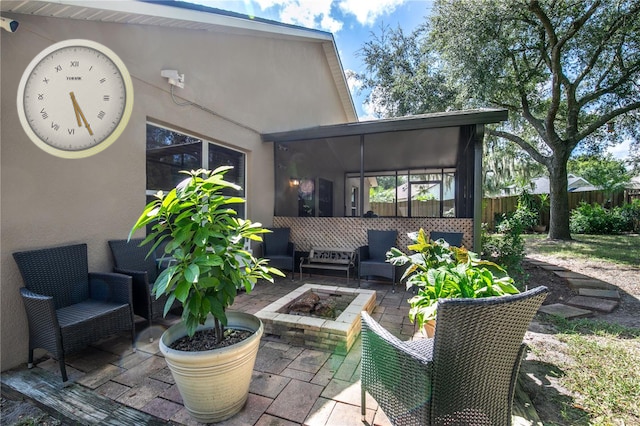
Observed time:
{"hour": 5, "minute": 25}
